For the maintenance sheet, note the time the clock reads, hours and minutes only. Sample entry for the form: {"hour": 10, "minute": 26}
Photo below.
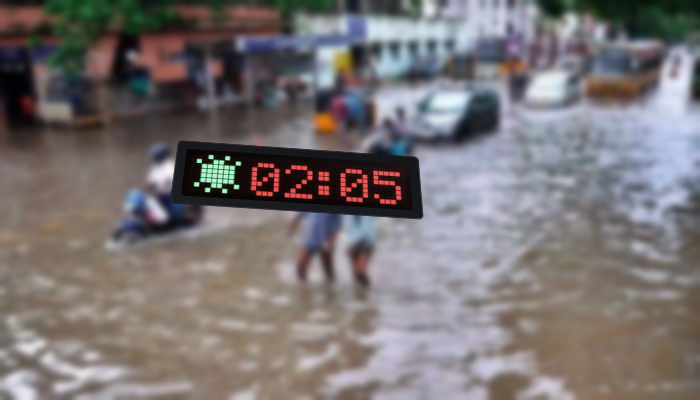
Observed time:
{"hour": 2, "minute": 5}
